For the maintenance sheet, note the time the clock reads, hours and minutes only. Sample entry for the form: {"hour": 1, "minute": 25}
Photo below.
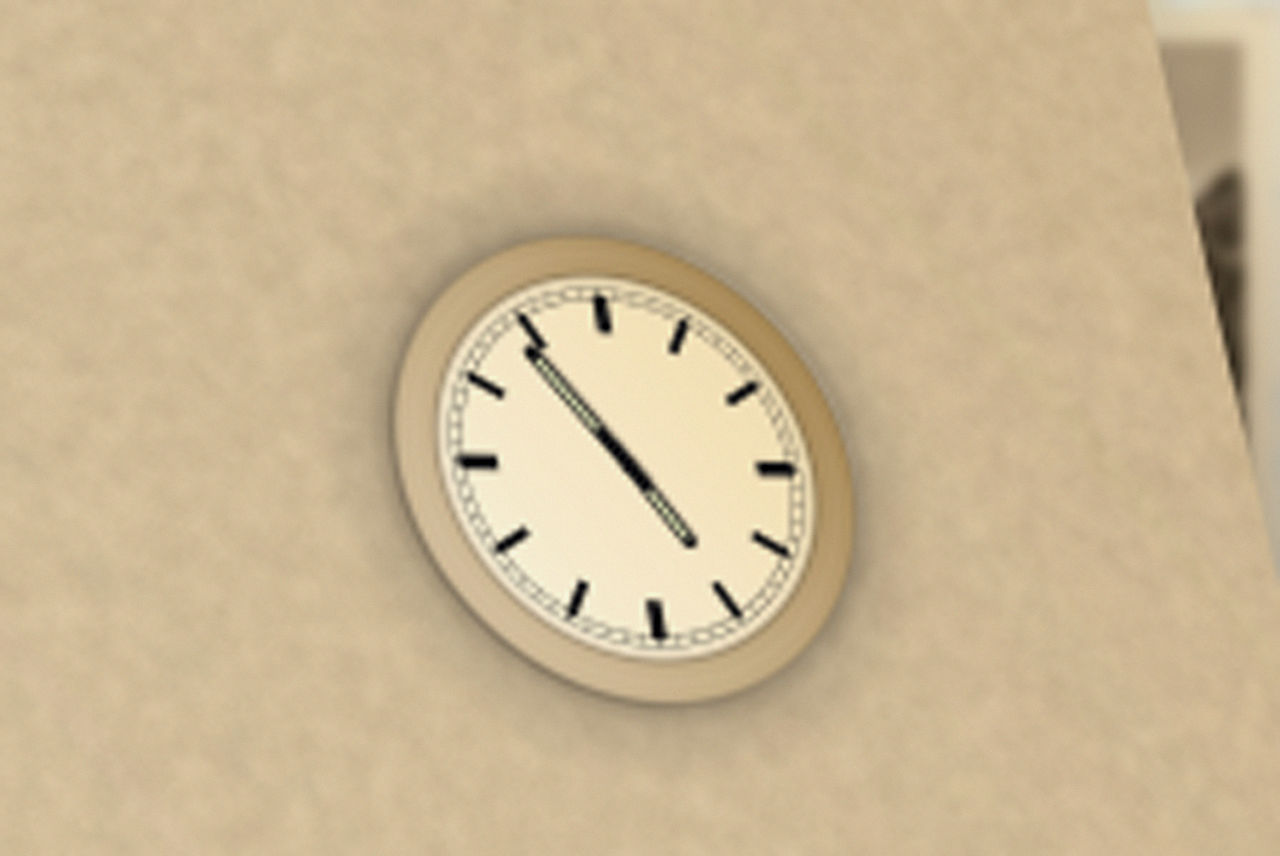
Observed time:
{"hour": 4, "minute": 54}
